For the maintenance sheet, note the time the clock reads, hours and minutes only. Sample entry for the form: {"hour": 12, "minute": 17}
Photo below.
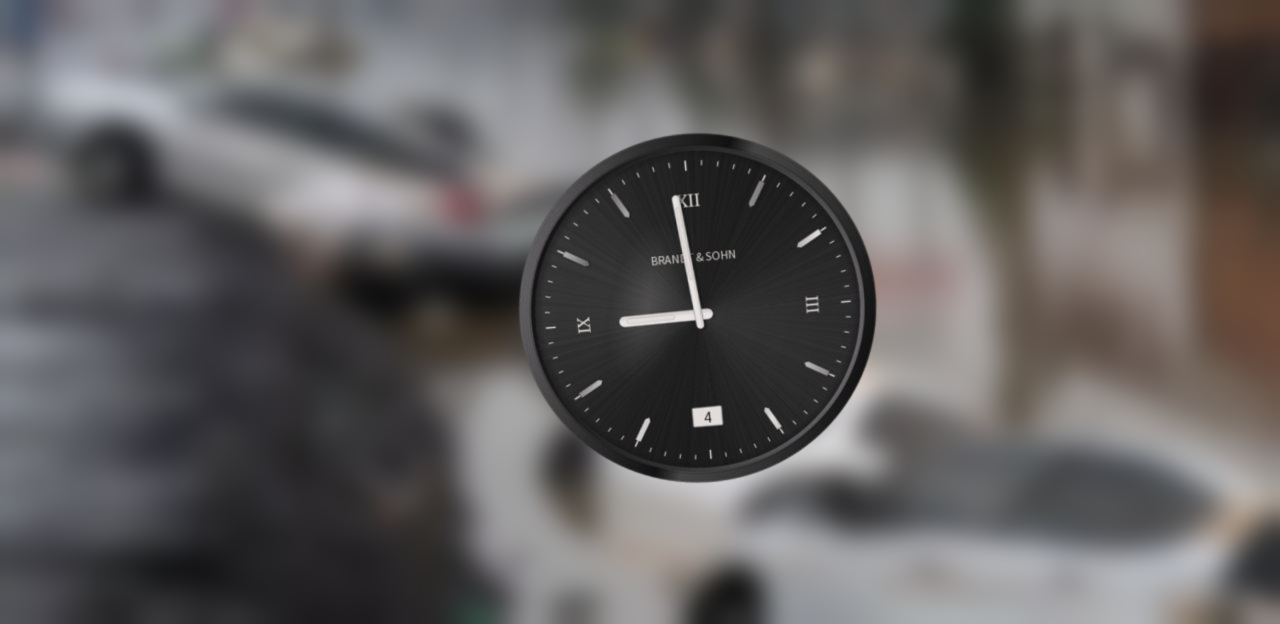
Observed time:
{"hour": 8, "minute": 59}
